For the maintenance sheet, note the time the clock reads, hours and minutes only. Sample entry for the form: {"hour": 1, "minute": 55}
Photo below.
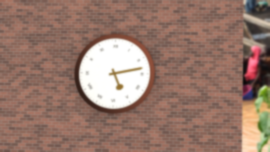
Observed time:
{"hour": 5, "minute": 13}
